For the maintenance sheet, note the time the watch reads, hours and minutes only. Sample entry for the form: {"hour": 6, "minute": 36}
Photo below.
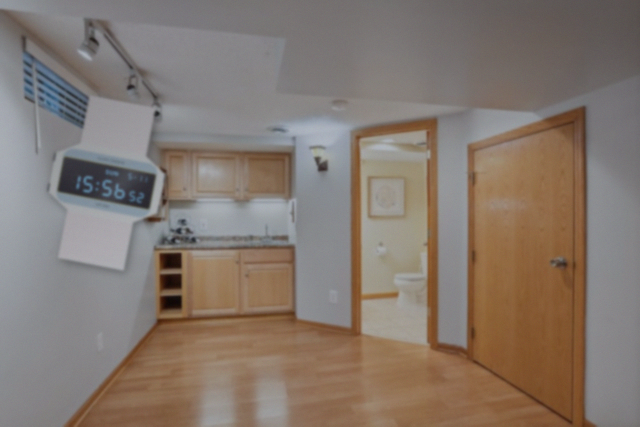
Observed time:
{"hour": 15, "minute": 56}
